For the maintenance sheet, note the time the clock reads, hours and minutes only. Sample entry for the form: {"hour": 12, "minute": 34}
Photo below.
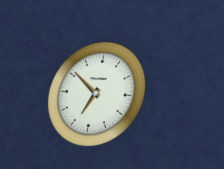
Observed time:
{"hour": 6, "minute": 51}
